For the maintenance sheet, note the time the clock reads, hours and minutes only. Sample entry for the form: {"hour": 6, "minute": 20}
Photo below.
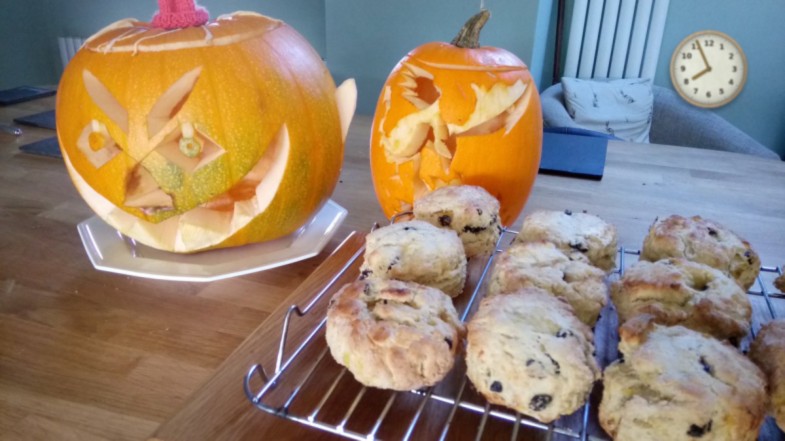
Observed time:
{"hour": 7, "minute": 56}
